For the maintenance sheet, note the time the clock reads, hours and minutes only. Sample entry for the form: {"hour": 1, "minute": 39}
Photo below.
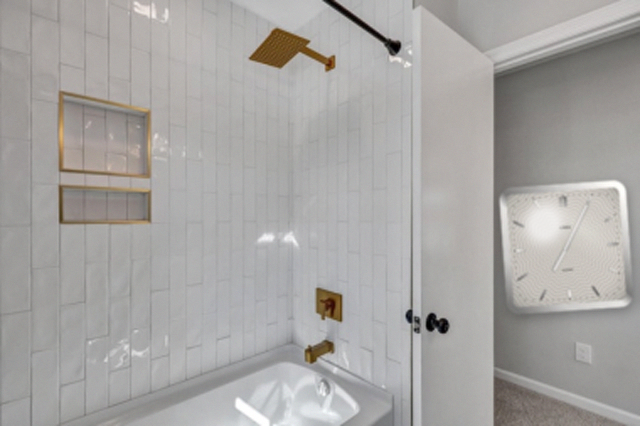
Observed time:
{"hour": 7, "minute": 5}
